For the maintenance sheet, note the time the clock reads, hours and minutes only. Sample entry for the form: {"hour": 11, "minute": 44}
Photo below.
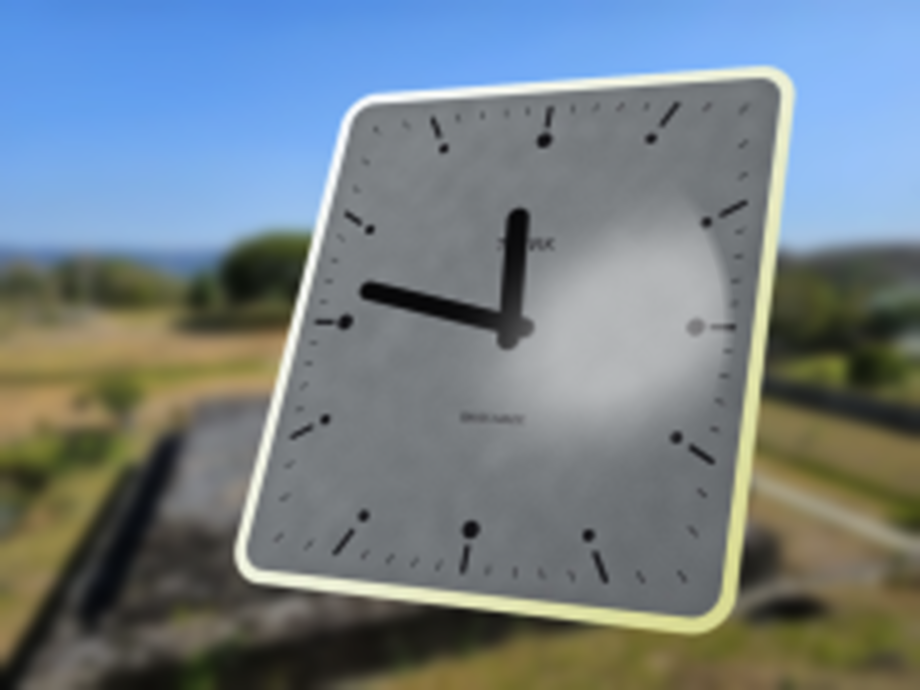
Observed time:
{"hour": 11, "minute": 47}
